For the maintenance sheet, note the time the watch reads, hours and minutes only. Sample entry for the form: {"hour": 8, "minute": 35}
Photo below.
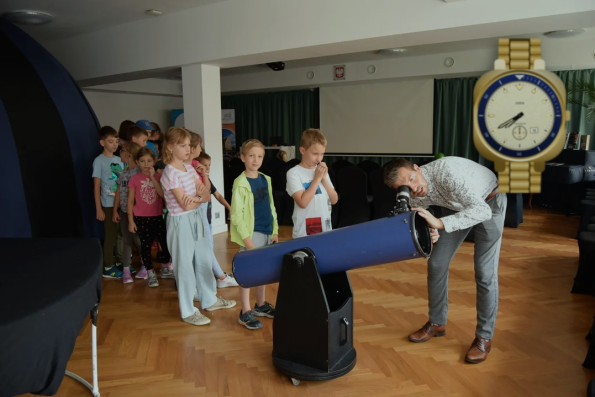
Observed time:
{"hour": 7, "minute": 40}
